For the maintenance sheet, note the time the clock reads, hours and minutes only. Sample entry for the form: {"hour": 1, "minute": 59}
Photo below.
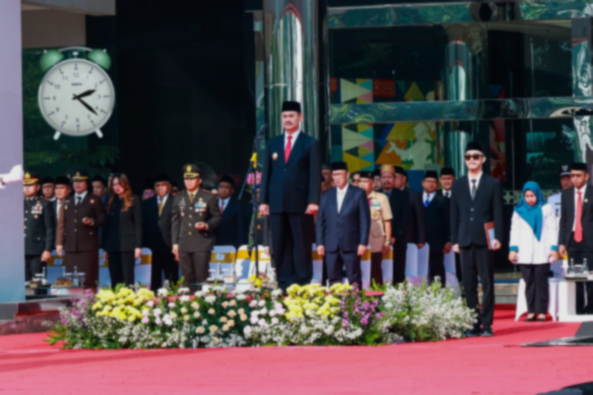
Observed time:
{"hour": 2, "minute": 22}
